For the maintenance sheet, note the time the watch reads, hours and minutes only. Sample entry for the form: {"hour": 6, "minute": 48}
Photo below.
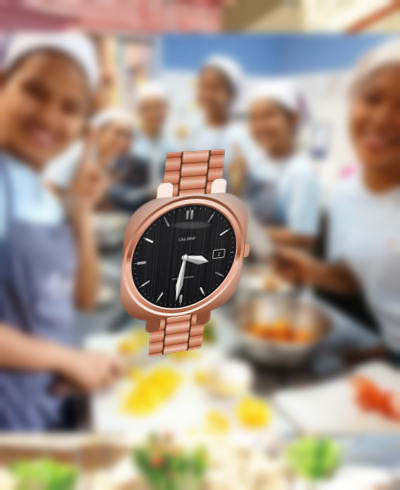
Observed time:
{"hour": 3, "minute": 31}
